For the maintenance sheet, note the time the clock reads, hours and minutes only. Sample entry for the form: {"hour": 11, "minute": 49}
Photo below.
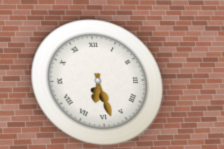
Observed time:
{"hour": 6, "minute": 28}
